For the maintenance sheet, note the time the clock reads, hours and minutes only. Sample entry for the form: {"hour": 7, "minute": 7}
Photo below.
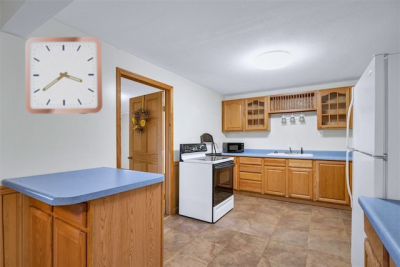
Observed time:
{"hour": 3, "minute": 39}
